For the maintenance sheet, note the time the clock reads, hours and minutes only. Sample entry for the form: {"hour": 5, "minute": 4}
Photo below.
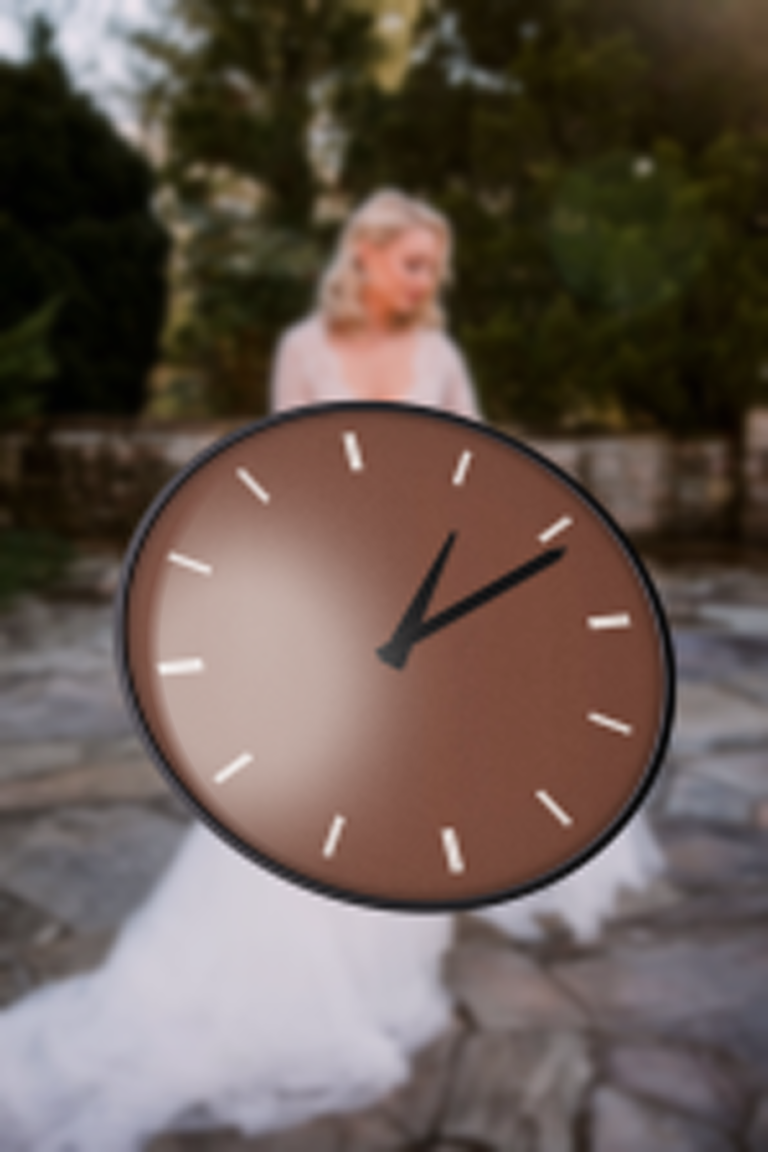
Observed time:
{"hour": 1, "minute": 11}
